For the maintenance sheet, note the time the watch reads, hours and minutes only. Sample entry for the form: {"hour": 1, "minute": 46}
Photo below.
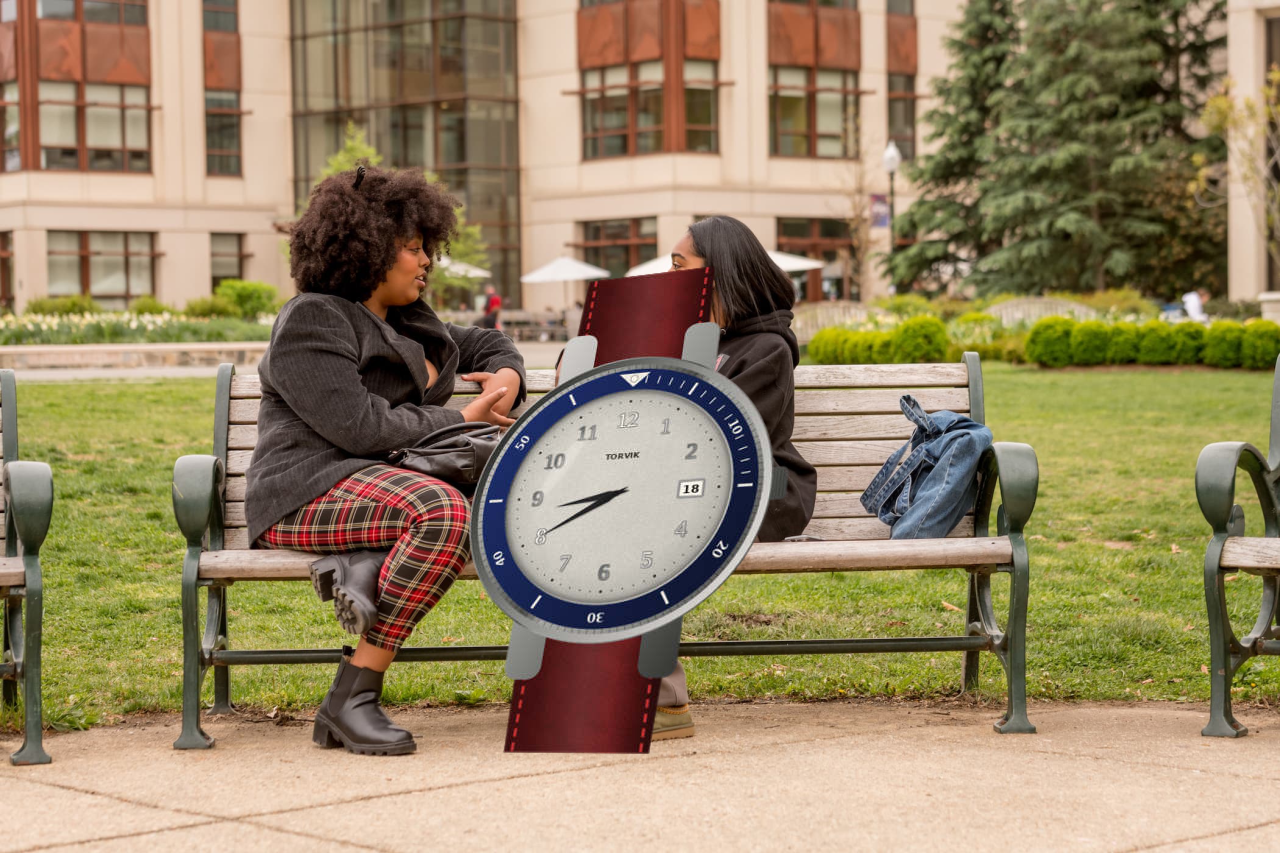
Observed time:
{"hour": 8, "minute": 40}
